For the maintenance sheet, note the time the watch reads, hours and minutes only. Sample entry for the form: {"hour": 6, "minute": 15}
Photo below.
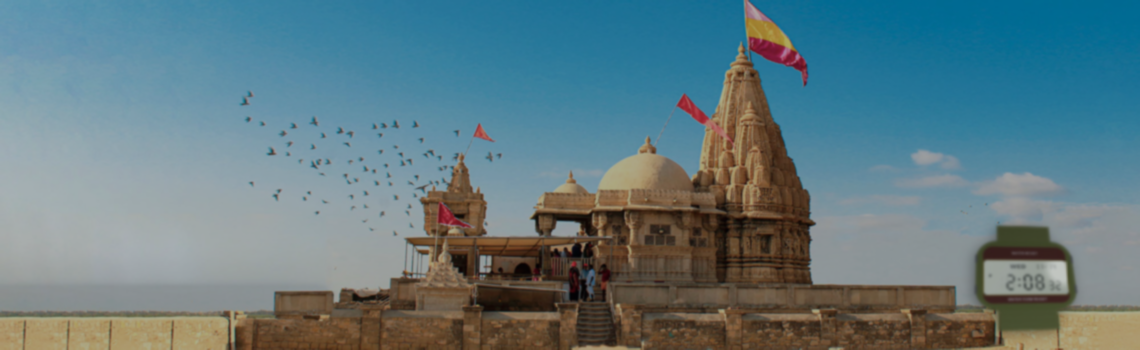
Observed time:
{"hour": 2, "minute": 8}
